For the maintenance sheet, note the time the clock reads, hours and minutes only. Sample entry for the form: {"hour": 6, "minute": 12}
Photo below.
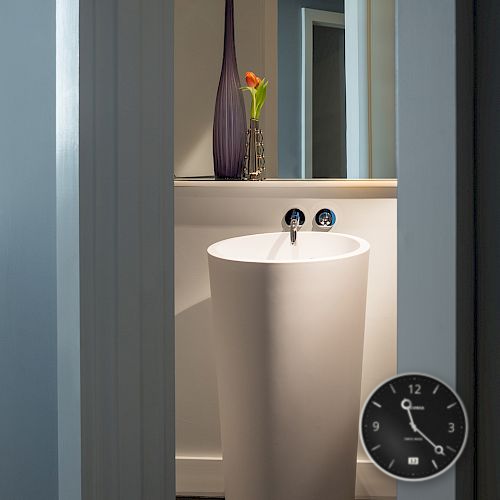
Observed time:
{"hour": 11, "minute": 22}
